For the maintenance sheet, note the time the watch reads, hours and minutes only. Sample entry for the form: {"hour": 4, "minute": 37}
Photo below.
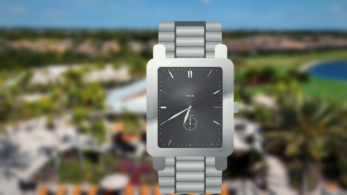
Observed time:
{"hour": 6, "minute": 40}
